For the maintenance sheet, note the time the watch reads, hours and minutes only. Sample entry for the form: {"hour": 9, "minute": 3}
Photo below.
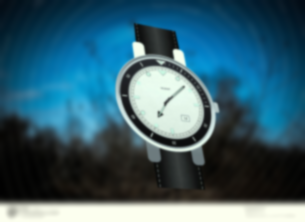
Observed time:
{"hour": 7, "minute": 8}
